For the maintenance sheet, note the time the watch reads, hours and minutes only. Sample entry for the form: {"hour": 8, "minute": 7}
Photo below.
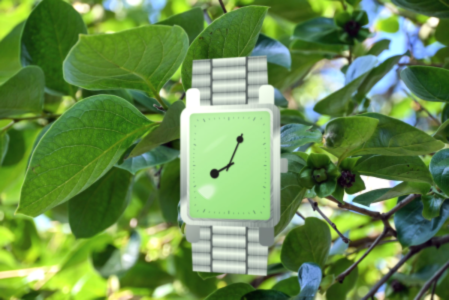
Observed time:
{"hour": 8, "minute": 4}
